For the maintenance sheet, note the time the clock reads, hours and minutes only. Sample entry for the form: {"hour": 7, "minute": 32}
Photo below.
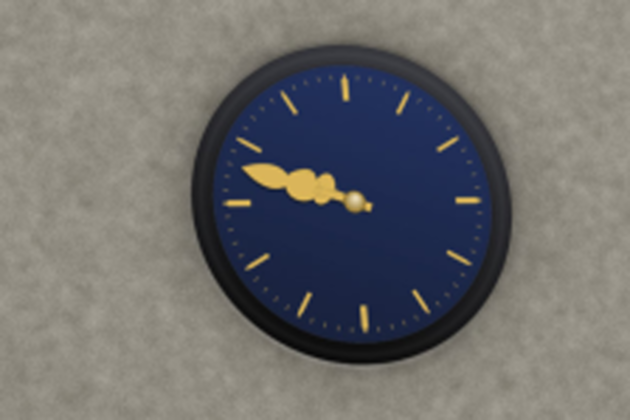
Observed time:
{"hour": 9, "minute": 48}
